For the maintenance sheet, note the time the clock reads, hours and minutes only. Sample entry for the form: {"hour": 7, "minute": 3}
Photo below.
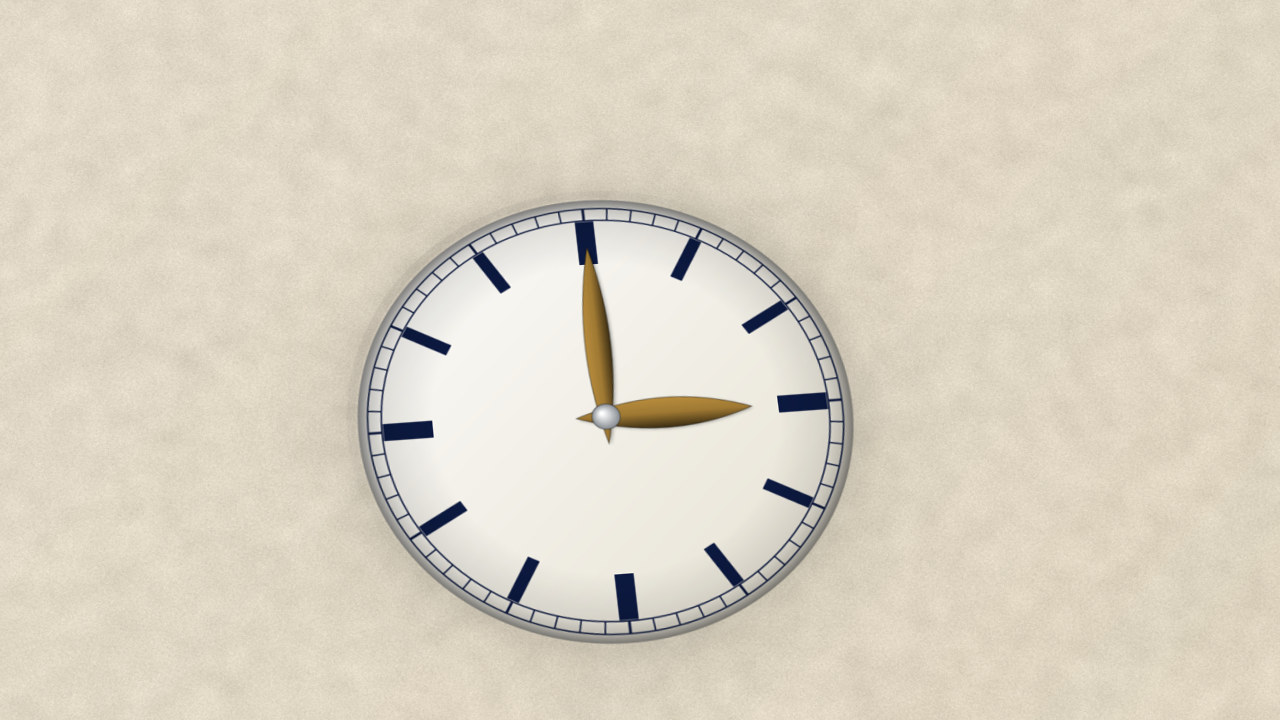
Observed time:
{"hour": 3, "minute": 0}
